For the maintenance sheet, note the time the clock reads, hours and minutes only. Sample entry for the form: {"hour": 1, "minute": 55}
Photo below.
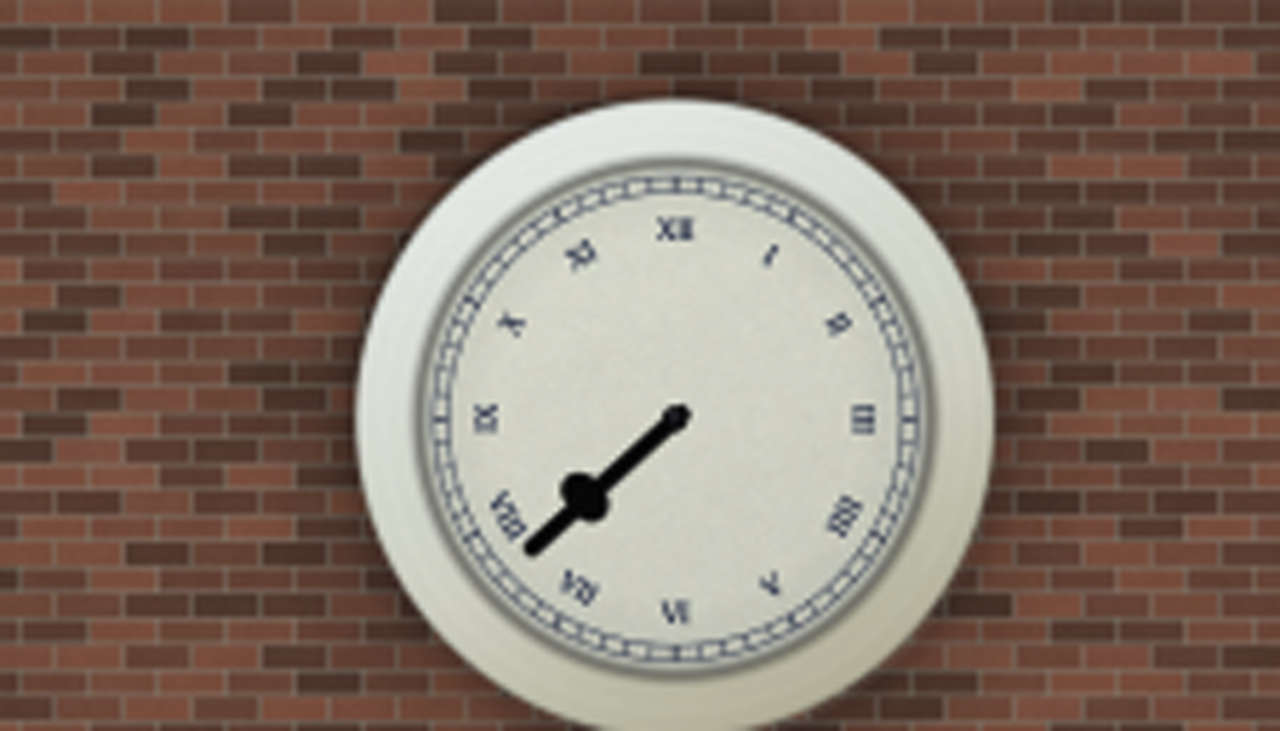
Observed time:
{"hour": 7, "minute": 38}
